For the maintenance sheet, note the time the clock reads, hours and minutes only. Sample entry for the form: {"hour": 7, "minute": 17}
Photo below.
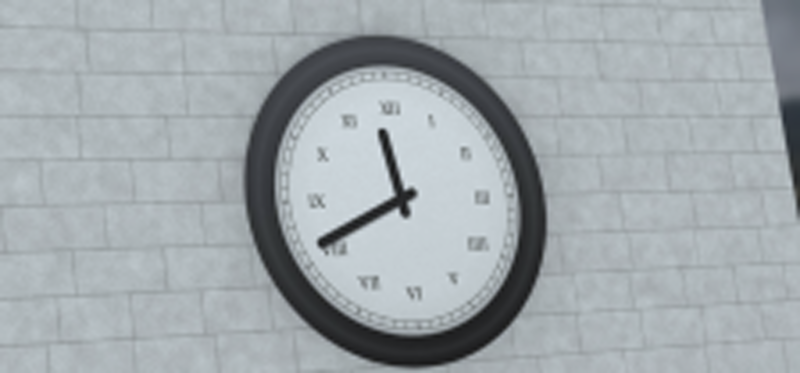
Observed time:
{"hour": 11, "minute": 41}
